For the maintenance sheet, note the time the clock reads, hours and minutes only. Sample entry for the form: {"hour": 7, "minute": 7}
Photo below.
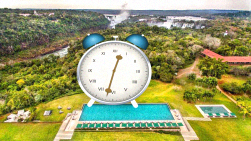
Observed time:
{"hour": 12, "minute": 32}
